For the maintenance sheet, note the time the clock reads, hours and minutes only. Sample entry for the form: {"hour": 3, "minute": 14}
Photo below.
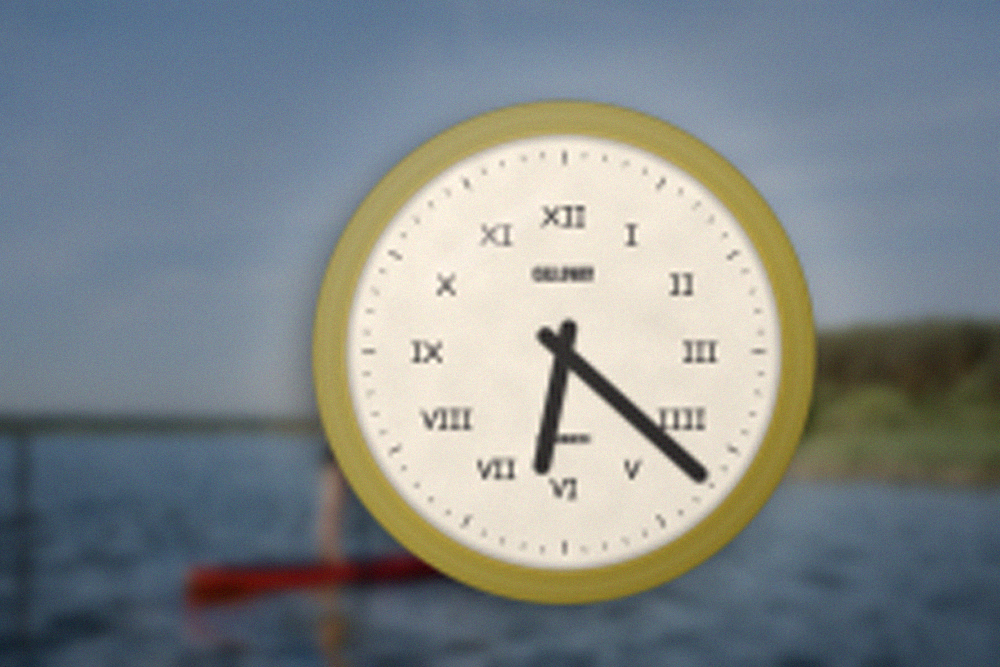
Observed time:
{"hour": 6, "minute": 22}
